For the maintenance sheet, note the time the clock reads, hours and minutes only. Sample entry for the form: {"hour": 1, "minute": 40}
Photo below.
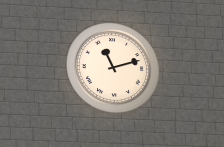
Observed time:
{"hour": 11, "minute": 12}
